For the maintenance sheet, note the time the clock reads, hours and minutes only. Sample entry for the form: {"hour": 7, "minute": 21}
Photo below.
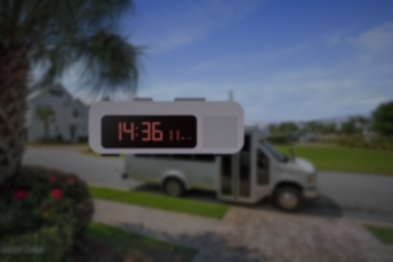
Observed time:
{"hour": 14, "minute": 36}
